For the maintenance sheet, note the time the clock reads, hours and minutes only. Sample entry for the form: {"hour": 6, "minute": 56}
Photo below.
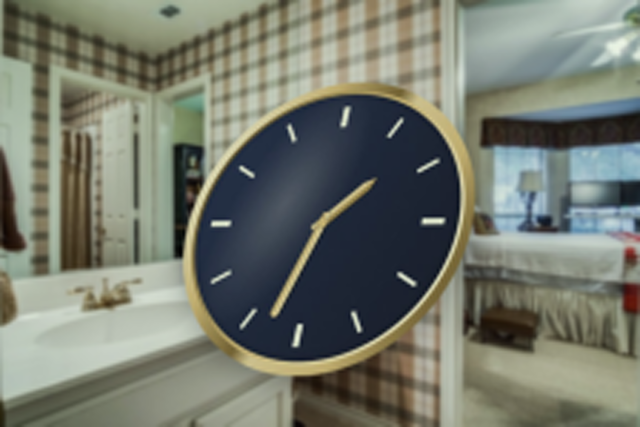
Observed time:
{"hour": 1, "minute": 33}
